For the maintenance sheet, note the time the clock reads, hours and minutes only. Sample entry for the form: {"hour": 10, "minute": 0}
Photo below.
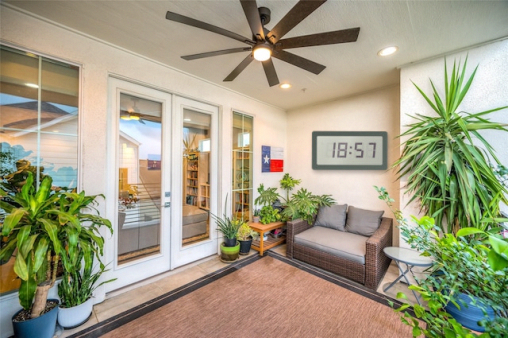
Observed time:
{"hour": 18, "minute": 57}
